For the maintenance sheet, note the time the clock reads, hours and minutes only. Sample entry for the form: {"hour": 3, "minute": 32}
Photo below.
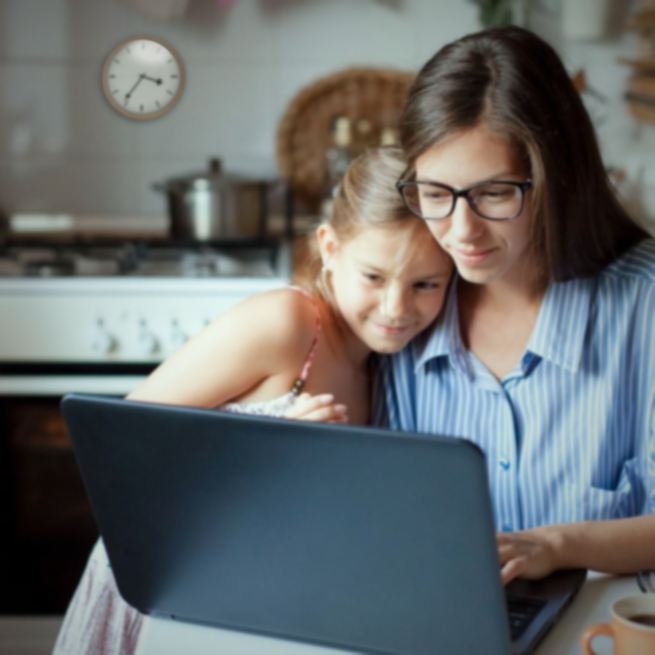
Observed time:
{"hour": 3, "minute": 36}
